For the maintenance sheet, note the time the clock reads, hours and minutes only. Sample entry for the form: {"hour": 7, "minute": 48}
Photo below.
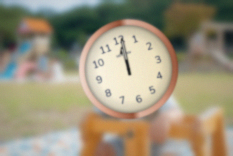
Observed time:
{"hour": 12, "minute": 1}
